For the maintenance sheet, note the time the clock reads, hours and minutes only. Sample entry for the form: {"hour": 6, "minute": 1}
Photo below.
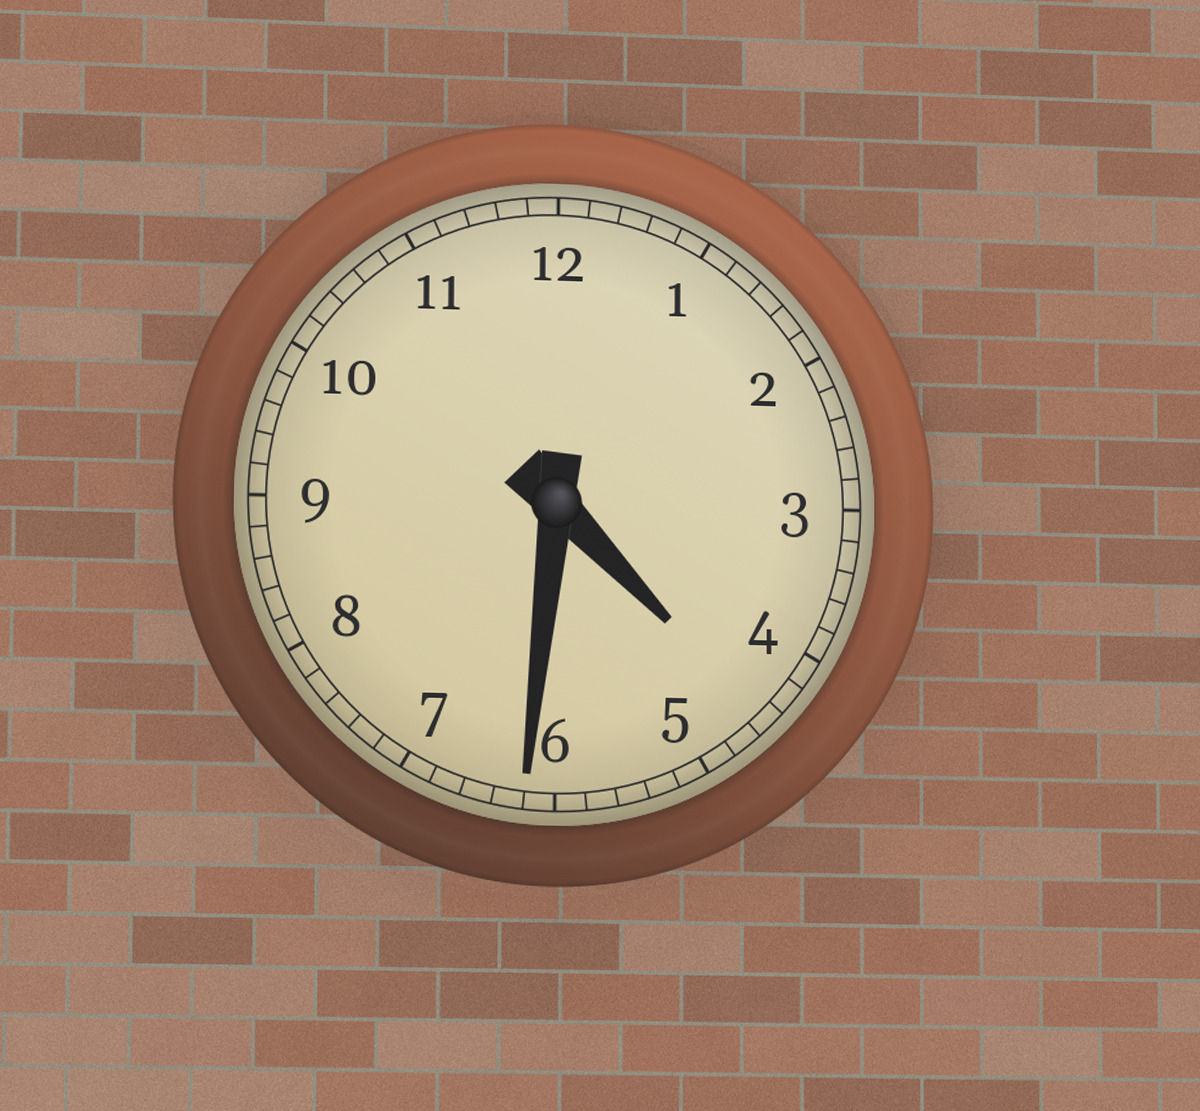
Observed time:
{"hour": 4, "minute": 31}
